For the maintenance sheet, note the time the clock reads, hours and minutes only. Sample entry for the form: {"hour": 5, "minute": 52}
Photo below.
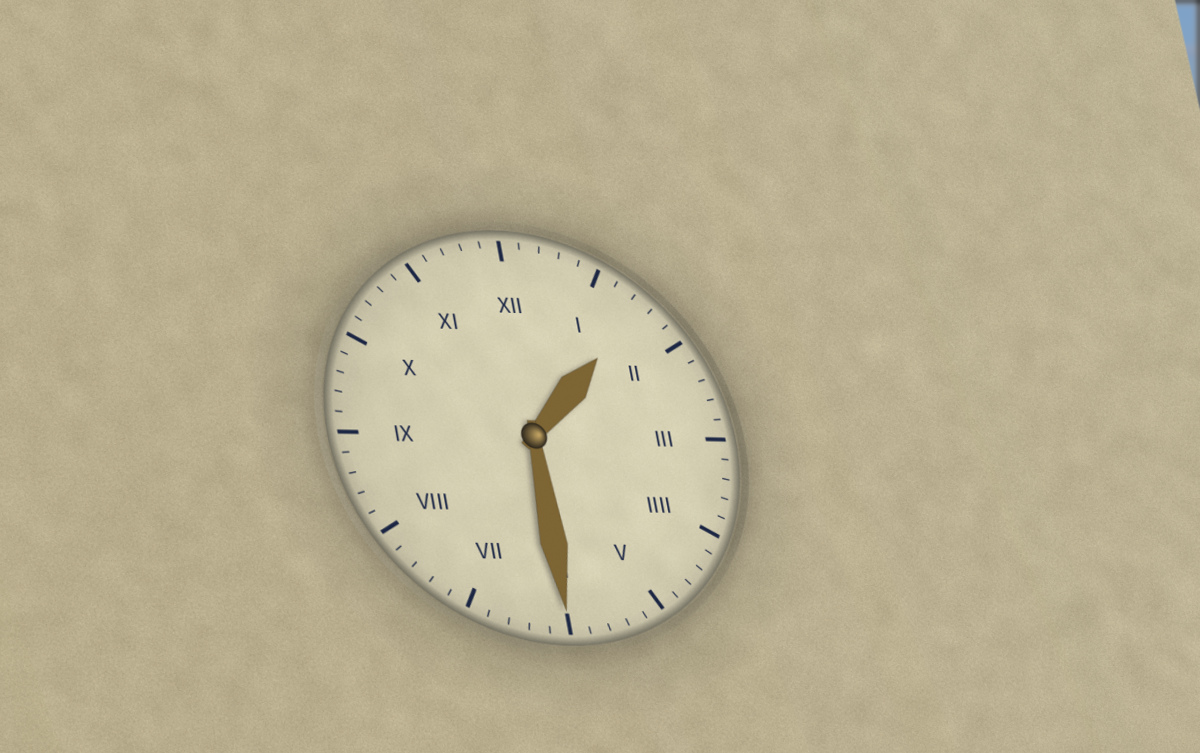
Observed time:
{"hour": 1, "minute": 30}
